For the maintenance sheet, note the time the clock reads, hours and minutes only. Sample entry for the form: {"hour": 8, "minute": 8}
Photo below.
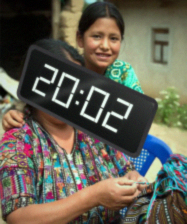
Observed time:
{"hour": 20, "minute": 2}
